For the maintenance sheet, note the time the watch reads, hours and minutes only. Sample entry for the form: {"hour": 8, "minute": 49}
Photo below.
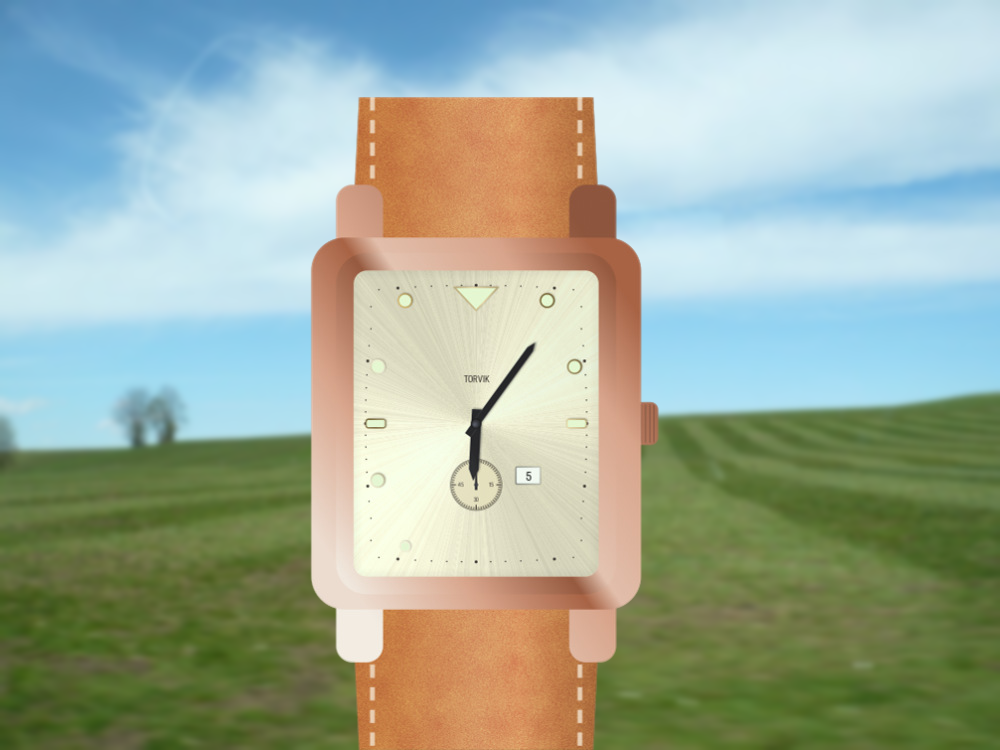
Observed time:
{"hour": 6, "minute": 6}
